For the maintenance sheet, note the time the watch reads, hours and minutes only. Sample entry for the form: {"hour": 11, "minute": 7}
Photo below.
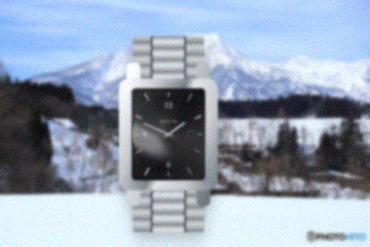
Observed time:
{"hour": 1, "minute": 49}
